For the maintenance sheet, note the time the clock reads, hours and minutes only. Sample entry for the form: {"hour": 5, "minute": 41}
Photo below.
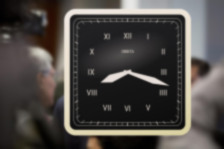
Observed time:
{"hour": 8, "minute": 18}
